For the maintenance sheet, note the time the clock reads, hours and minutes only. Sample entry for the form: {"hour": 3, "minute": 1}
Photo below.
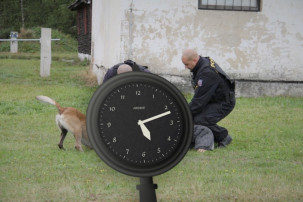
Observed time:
{"hour": 5, "minute": 12}
